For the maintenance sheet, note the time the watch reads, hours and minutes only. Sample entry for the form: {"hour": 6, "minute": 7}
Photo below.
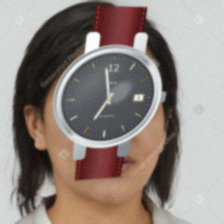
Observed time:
{"hour": 6, "minute": 58}
